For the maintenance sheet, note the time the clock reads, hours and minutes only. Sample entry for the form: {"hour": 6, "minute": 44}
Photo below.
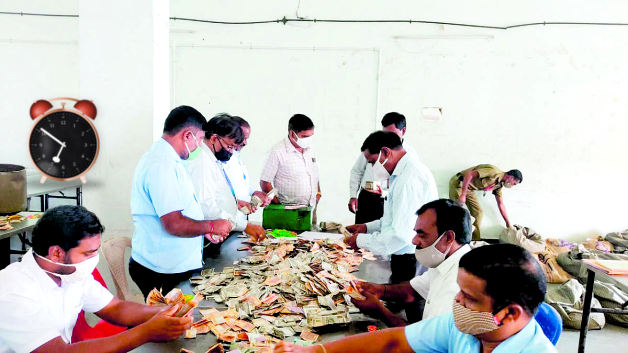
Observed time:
{"hour": 6, "minute": 51}
